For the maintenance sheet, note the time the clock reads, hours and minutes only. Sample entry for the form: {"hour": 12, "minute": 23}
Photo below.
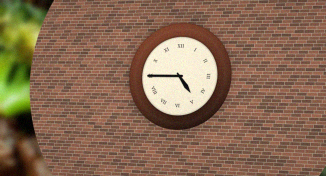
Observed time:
{"hour": 4, "minute": 45}
